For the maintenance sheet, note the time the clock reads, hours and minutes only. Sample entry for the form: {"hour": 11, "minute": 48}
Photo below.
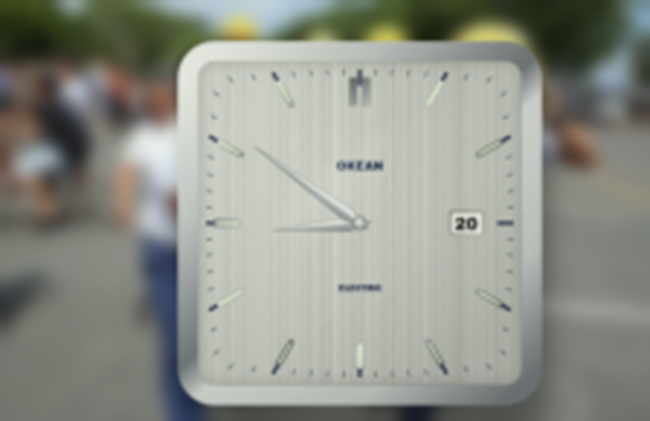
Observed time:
{"hour": 8, "minute": 51}
